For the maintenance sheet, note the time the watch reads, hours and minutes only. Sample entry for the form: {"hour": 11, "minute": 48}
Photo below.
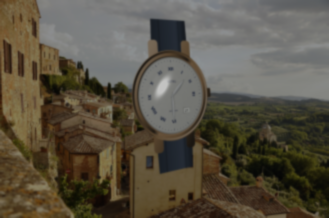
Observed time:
{"hour": 1, "minute": 30}
